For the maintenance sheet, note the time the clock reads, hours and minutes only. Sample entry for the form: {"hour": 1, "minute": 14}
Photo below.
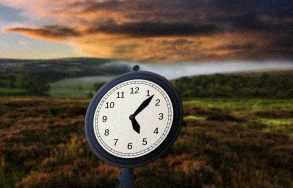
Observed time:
{"hour": 5, "minute": 7}
